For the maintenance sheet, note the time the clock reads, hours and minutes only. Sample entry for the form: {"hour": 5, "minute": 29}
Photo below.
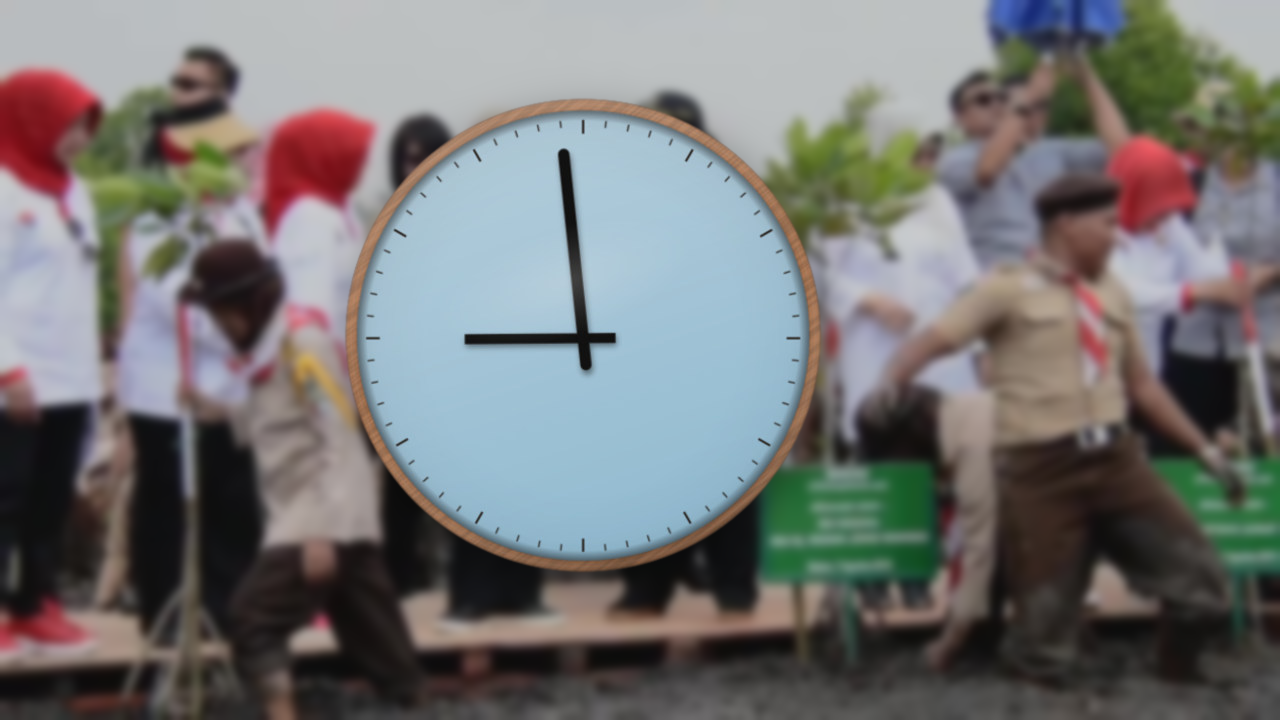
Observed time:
{"hour": 8, "minute": 59}
